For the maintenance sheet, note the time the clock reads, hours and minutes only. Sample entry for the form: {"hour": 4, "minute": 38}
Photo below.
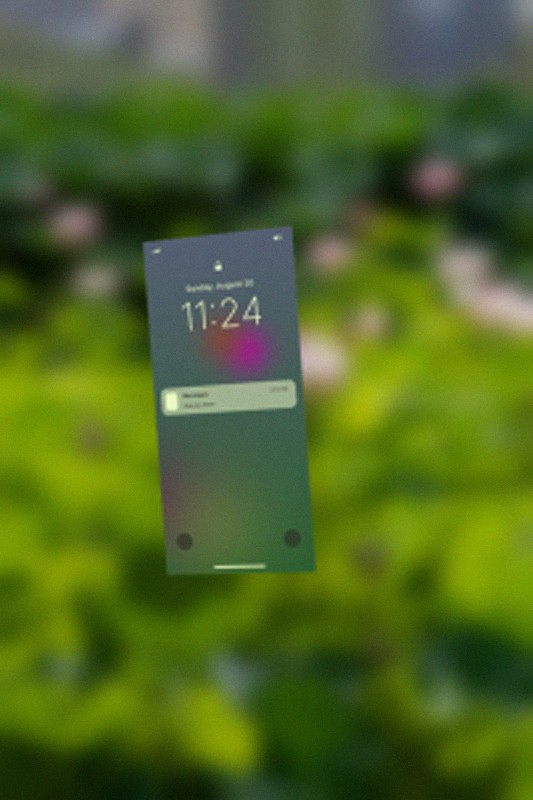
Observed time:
{"hour": 11, "minute": 24}
